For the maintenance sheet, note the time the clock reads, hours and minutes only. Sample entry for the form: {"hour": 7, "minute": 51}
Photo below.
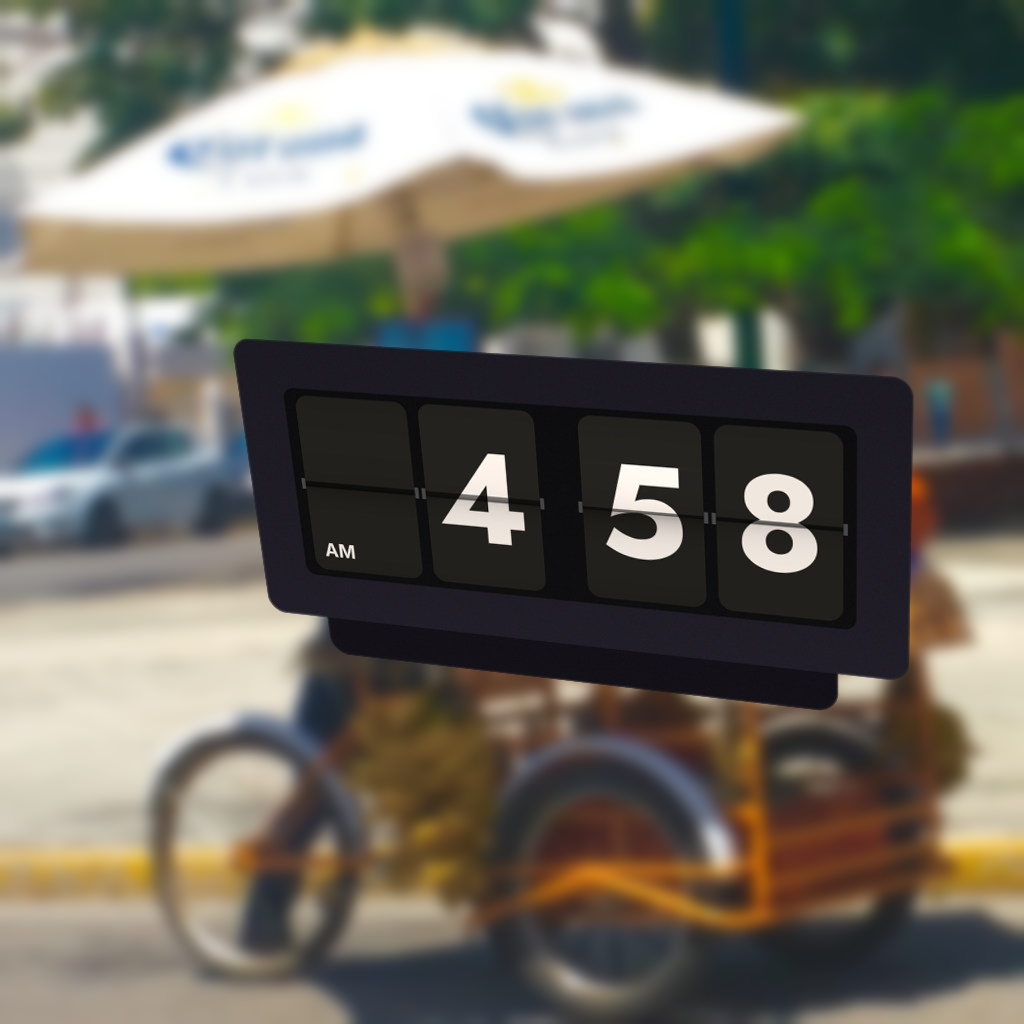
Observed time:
{"hour": 4, "minute": 58}
